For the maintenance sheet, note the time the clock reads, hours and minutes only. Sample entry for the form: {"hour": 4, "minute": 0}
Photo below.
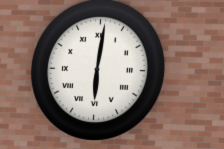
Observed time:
{"hour": 6, "minute": 1}
